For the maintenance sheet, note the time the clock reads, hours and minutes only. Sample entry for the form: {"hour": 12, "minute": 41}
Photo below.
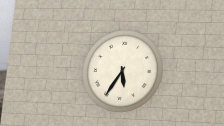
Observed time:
{"hour": 5, "minute": 35}
